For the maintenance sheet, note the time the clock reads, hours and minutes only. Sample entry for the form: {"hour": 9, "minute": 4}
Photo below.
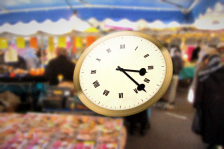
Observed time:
{"hour": 3, "minute": 23}
